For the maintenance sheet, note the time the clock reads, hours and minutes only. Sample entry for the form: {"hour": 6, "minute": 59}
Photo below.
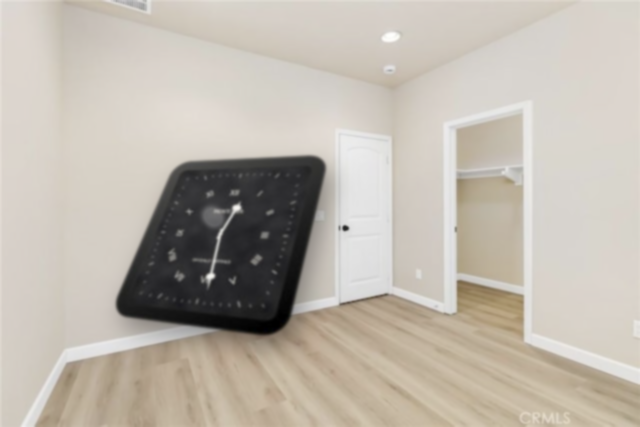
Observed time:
{"hour": 12, "minute": 29}
